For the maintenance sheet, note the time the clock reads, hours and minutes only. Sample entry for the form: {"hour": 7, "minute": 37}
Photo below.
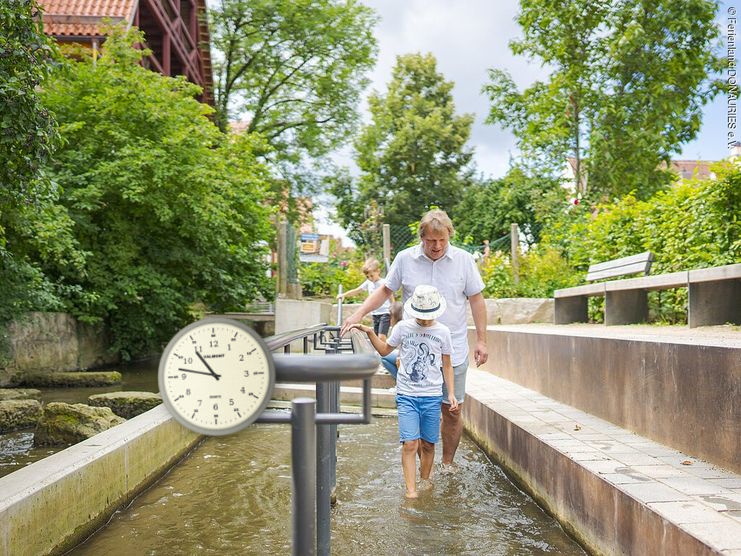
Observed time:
{"hour": 10, "minute": 47}
